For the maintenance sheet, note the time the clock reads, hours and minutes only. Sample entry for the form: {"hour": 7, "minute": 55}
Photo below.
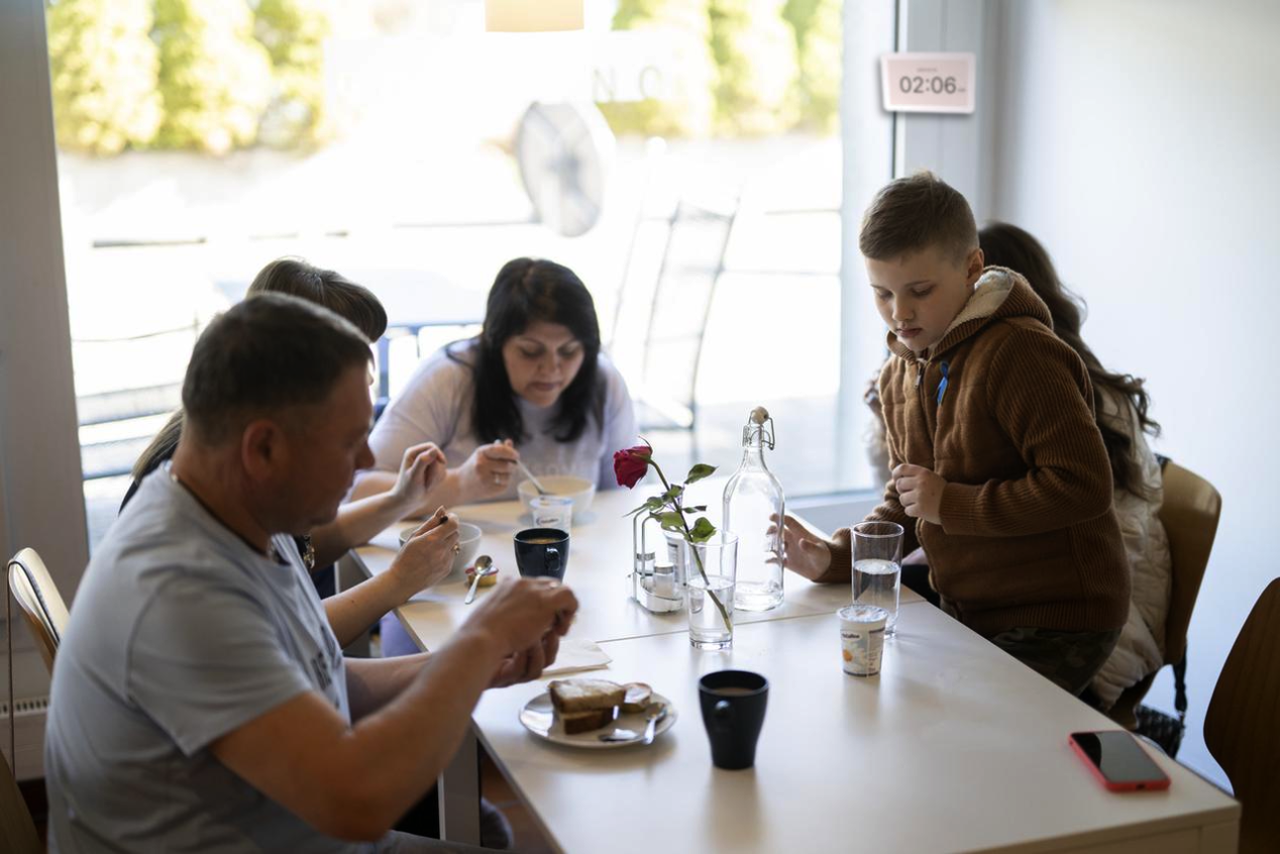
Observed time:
{"hour": 2, "minute": 6}
